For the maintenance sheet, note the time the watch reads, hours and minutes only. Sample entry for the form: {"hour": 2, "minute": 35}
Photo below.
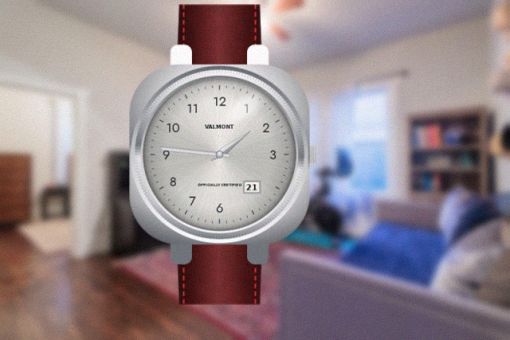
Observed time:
{"hour": 1, "minute": 46}
